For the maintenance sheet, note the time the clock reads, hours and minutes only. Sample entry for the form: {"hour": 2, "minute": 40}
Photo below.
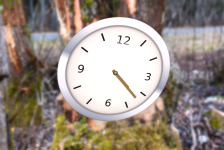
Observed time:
{"hour": 4, "minute": 22}
